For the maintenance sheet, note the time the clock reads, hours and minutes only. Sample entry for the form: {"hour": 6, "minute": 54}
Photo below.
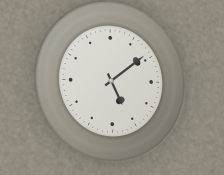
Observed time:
{"hour": 5, "minute": 9}
